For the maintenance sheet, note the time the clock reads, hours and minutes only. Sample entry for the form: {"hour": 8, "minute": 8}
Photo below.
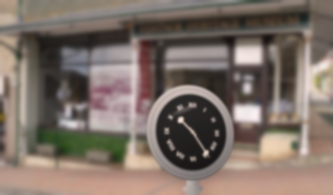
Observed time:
{"hour": 10, "minute": 24}
